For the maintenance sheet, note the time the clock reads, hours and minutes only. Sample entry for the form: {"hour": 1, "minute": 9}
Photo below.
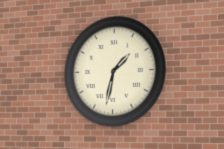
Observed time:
{"hour": 1, "minute": 32}
